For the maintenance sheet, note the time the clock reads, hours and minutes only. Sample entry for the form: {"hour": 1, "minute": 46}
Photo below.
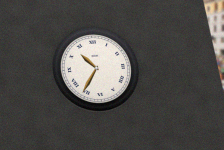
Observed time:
{"hour": 10, "minute": 36}
